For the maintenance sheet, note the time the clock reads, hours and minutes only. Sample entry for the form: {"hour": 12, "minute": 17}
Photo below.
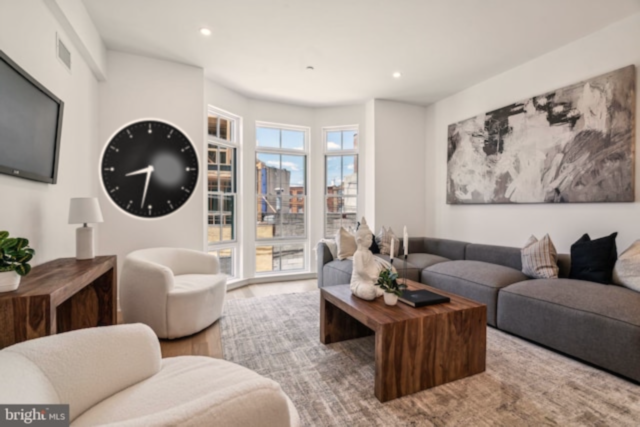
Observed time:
{"hour": 8, "minute": 32}
